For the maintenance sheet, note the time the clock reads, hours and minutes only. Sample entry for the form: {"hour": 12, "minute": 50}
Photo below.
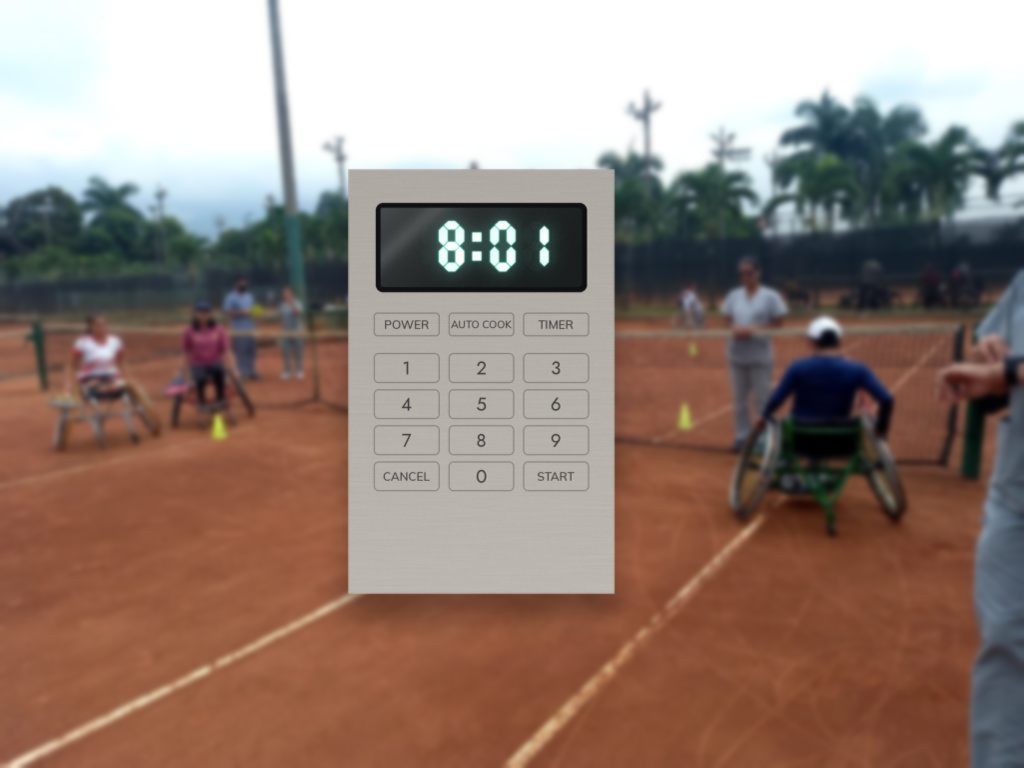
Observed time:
{"hour": 8, "minute": 1}
